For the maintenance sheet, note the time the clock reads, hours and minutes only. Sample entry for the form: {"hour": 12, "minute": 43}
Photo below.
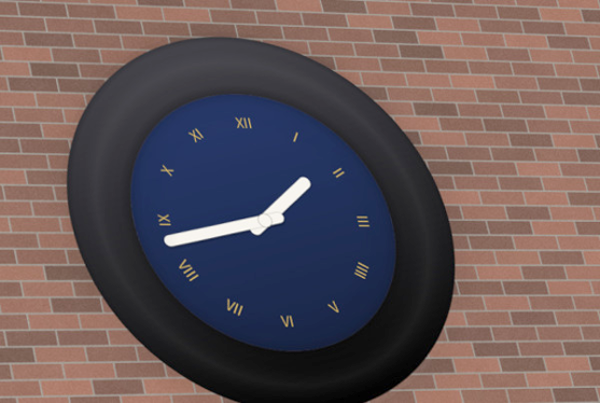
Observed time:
{"hour": 1, "minute": 43}
